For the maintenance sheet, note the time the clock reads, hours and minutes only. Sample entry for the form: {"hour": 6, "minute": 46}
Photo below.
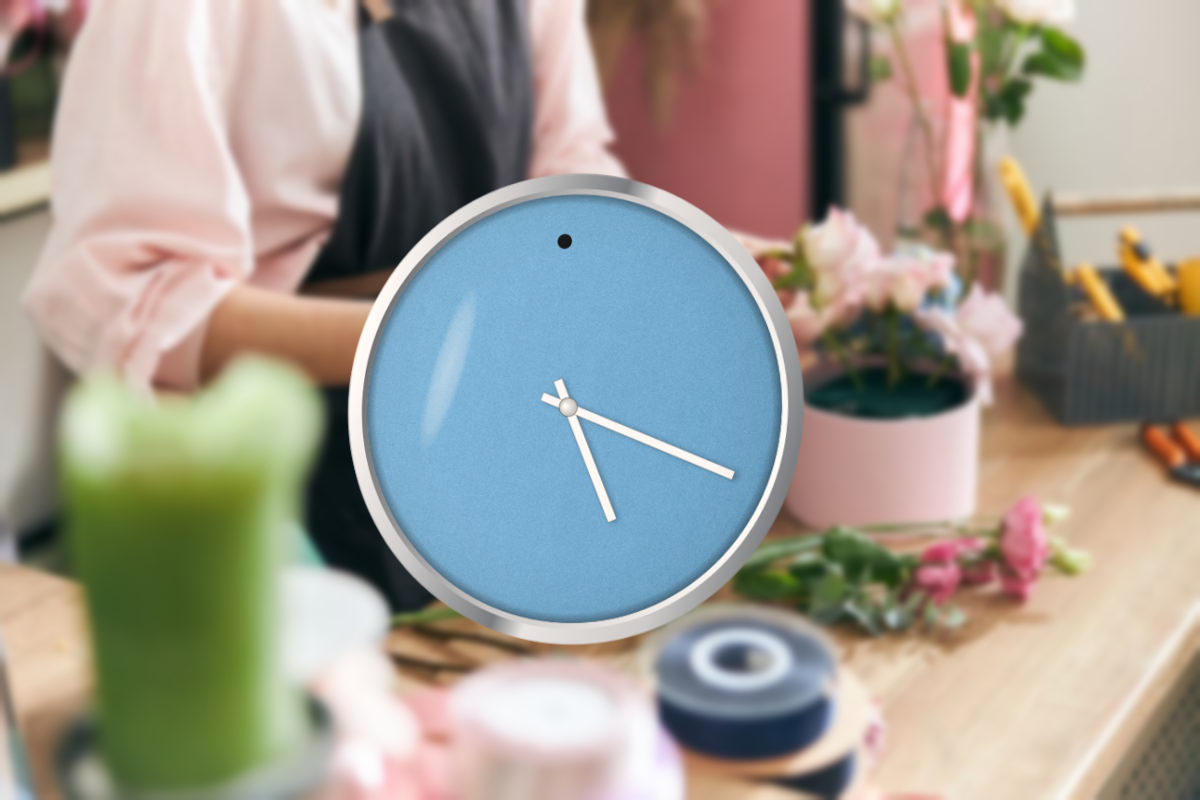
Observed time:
{"hour": 5, "minute": 19}
